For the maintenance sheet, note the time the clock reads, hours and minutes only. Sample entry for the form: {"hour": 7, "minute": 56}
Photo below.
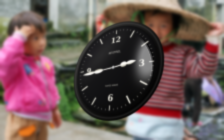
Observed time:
{"hour": 2, "minute": 44}
